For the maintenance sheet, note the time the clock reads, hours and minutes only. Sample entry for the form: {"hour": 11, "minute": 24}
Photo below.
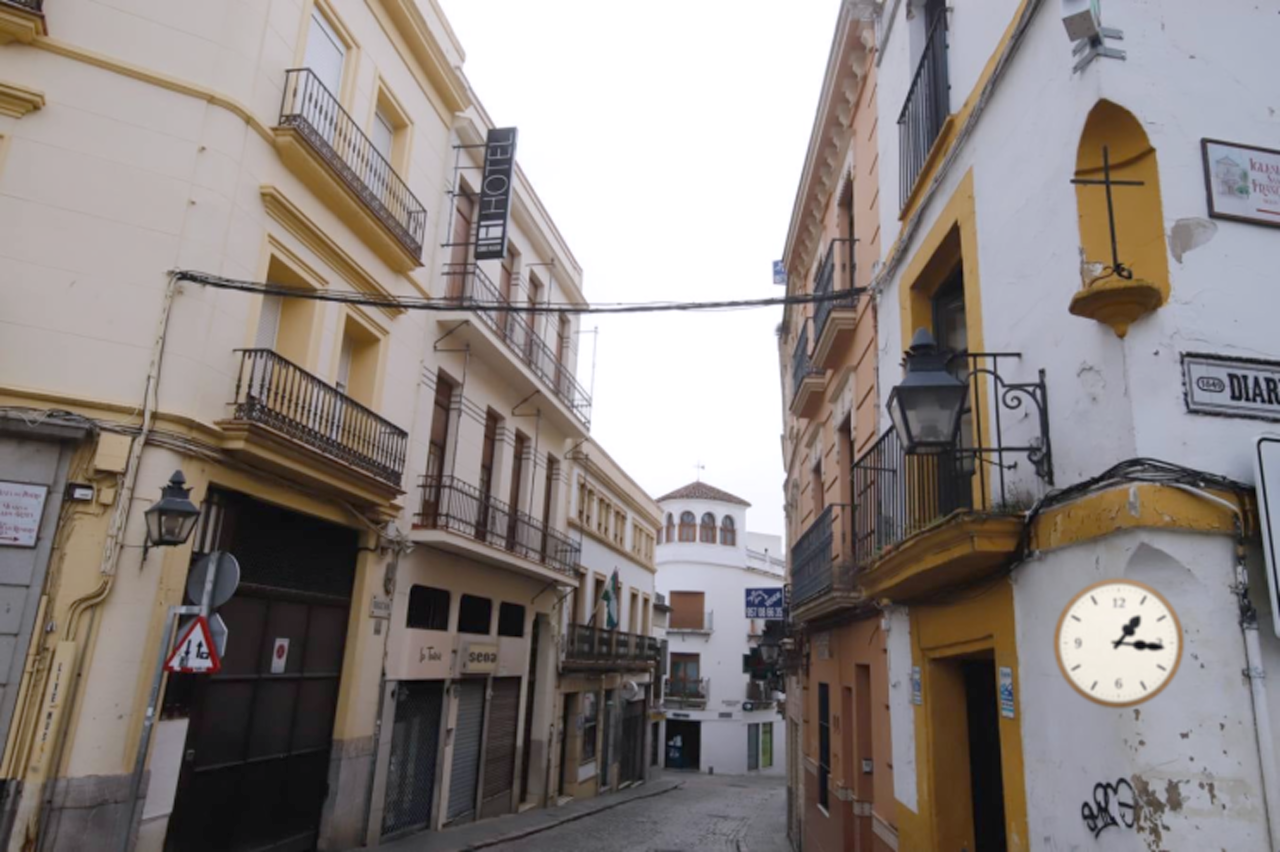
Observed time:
{"hour": 1, "minute": 16}
